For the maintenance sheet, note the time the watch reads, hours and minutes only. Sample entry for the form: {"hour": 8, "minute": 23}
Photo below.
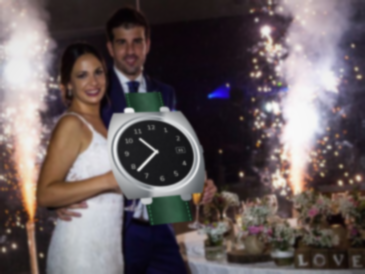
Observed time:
{"hour": 10, "minute": 38}
